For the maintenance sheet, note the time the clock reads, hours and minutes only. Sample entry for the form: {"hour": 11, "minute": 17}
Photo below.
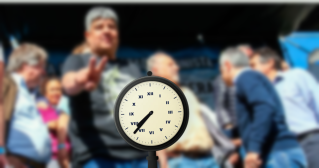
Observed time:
{"hour": 7, "minute": 37}
